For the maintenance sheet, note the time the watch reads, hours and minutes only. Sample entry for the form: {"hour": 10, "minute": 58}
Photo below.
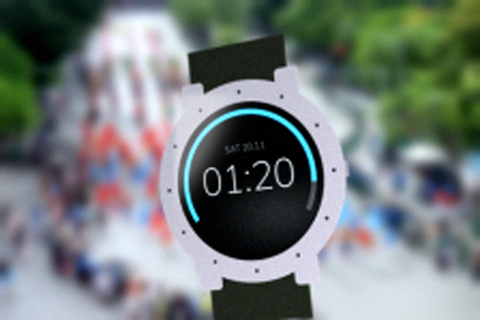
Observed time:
{"hour": 1, "minute": 20}
